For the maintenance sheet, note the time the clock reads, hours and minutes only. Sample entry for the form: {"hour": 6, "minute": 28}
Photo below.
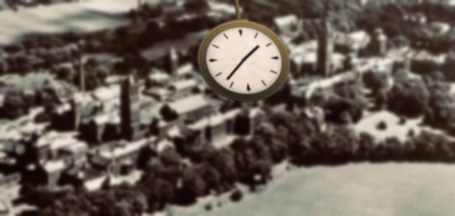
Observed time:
{"hour": 1, "minute": 37}
